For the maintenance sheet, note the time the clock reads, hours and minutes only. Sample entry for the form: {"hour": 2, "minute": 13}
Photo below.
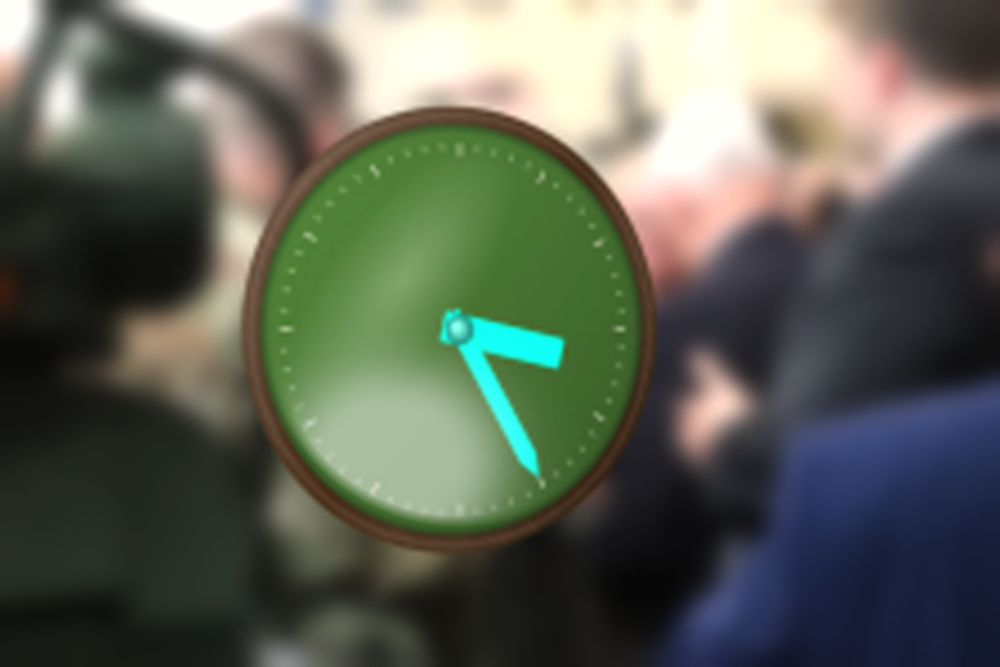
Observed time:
{"hour": 3, "minute": 25}
